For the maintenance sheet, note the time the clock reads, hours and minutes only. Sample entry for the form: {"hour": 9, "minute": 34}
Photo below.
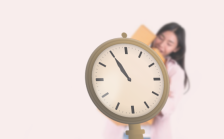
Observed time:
{"hour": 10, "minute": 55}
